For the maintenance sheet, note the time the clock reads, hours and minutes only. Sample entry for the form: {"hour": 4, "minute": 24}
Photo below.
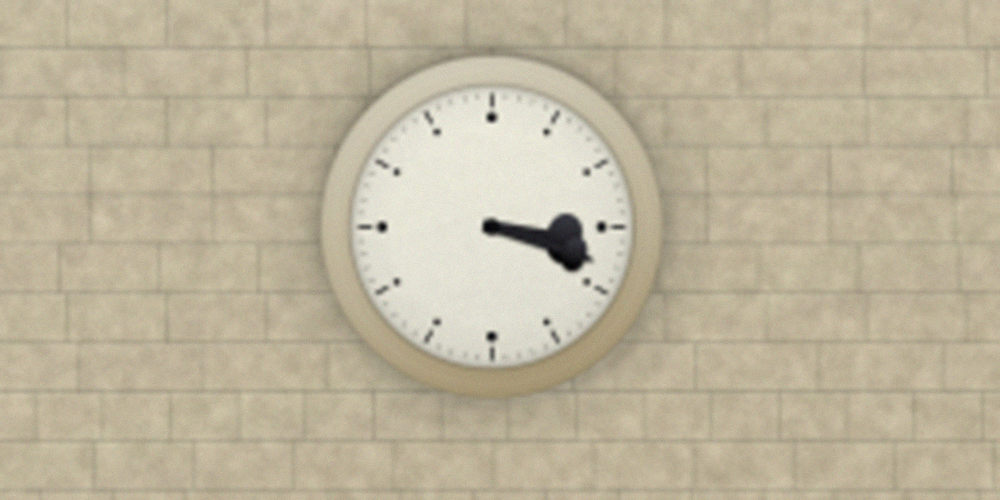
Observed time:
{"hour": 3, "minute": 18}
